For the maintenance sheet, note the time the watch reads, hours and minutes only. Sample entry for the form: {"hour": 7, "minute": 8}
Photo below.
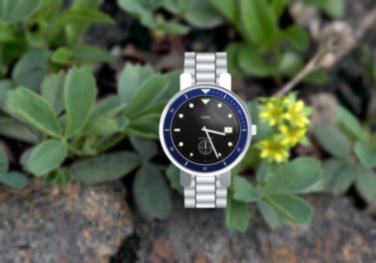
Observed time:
{"hour": 3, "minute": 26}
